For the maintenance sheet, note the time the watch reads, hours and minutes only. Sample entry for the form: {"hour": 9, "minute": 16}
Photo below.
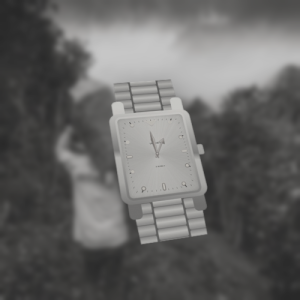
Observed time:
{"hour": 12, "minute": 59}
